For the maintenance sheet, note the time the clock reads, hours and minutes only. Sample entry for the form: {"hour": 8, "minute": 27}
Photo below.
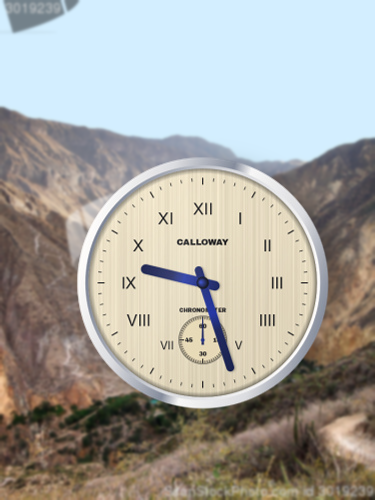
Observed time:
{"hour": 9, "minute": 27}
